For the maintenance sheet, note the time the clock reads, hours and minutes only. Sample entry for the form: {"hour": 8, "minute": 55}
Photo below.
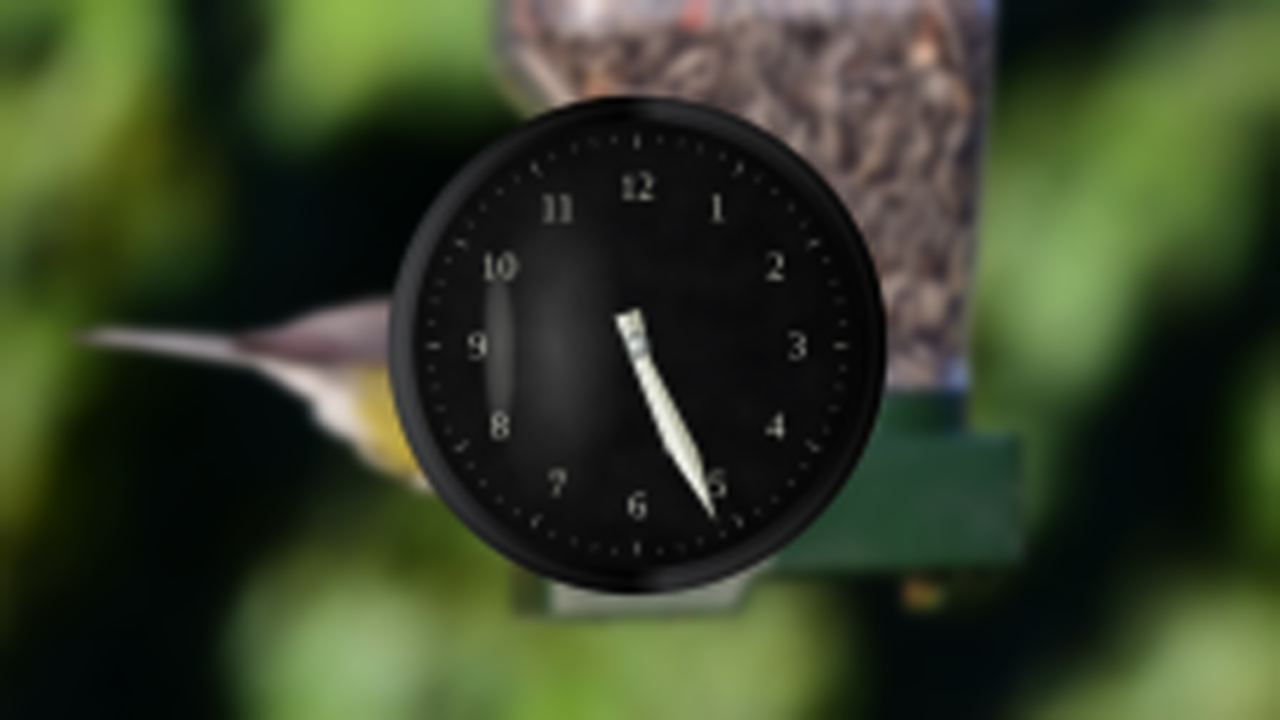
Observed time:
{"hour": 5, "minute": 26}
